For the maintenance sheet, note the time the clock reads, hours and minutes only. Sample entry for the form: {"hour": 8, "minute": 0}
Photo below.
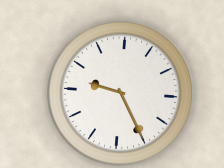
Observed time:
{"hour": 9, "minute": 25}
